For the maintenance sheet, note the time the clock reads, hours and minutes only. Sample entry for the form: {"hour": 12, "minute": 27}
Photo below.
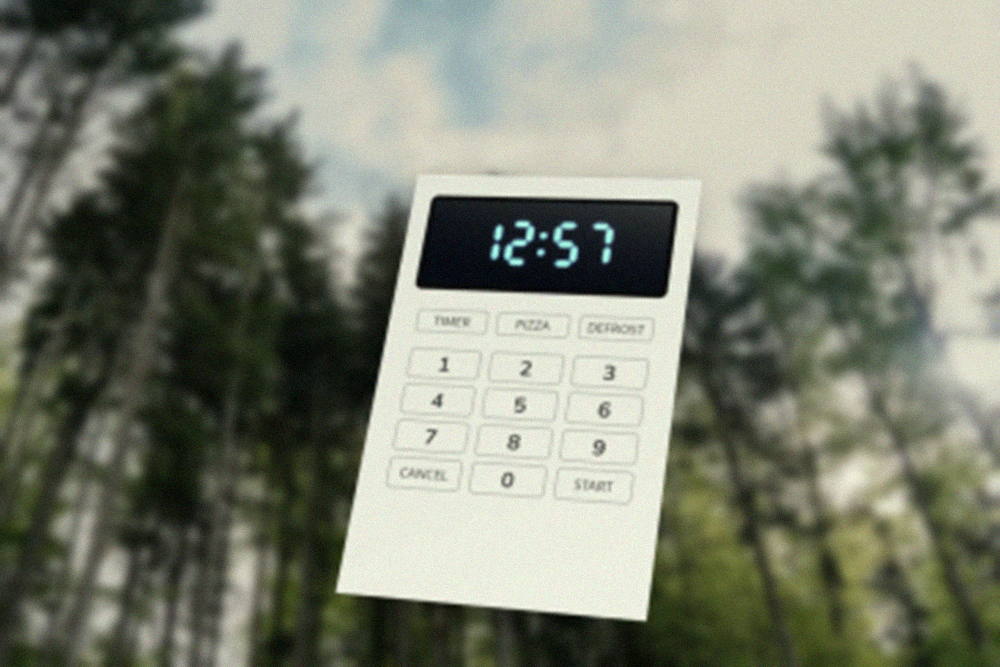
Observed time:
{"hour": 12, "minute": 57}
